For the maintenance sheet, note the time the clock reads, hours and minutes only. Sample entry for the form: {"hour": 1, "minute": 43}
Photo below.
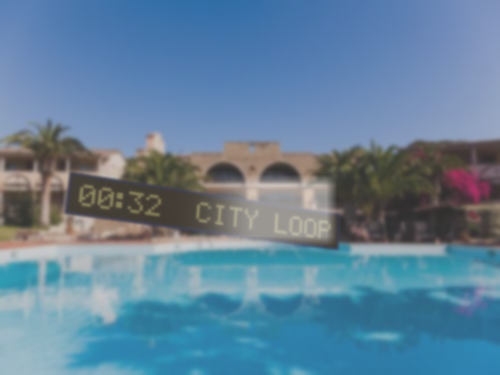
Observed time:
{"hour": 0, "minute": 32}
